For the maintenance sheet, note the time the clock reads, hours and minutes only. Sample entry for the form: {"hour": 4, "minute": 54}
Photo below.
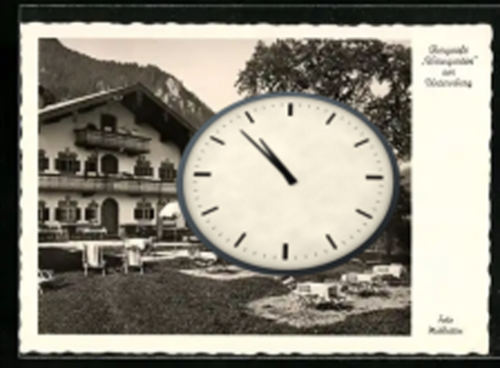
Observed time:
{"hour": 10, "minute": 53}
